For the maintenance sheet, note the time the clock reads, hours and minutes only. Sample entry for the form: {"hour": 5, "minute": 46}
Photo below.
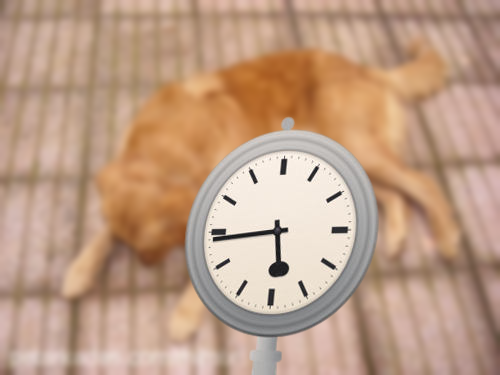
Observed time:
{"hour": 5, "minute": 44}
